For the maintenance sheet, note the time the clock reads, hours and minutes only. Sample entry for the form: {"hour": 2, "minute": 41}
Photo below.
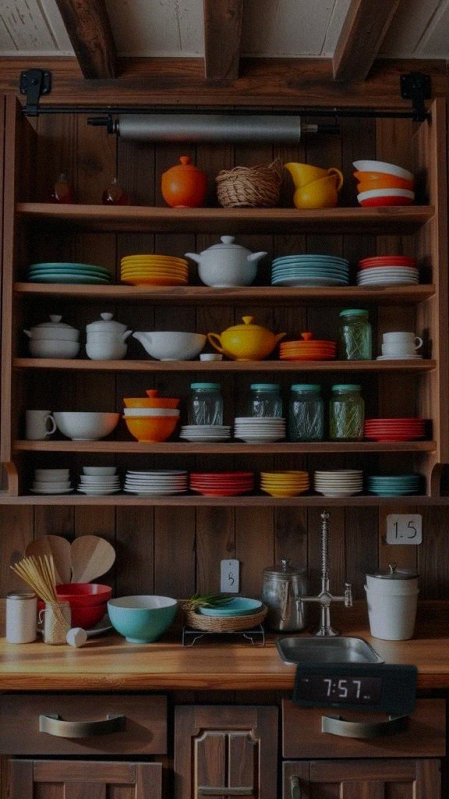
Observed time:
{"hour": 7, "minute": 57}
